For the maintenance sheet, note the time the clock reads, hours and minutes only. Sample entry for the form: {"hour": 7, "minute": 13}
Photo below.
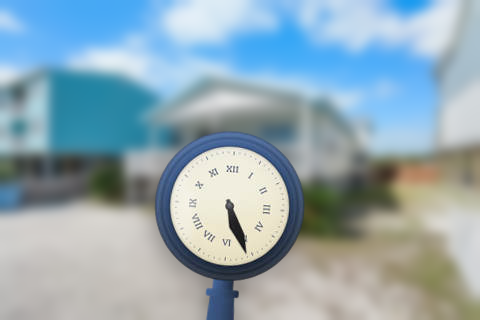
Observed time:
{"hour": 5, "minute": 26}
